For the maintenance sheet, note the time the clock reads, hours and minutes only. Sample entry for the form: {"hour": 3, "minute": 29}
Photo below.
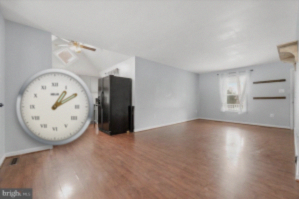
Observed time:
{"hour": 1, "minute": 10}
